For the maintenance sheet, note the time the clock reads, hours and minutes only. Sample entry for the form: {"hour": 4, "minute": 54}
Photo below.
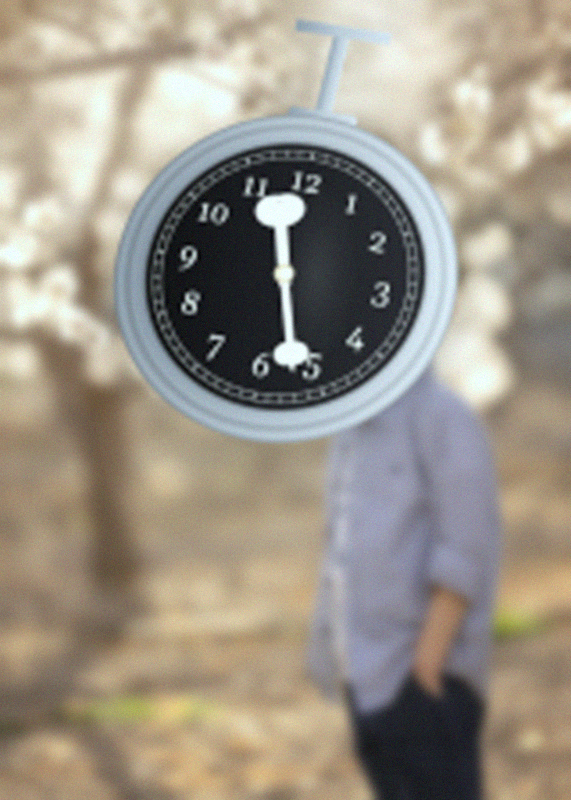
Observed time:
{"hour": 11, "minute": 27}
